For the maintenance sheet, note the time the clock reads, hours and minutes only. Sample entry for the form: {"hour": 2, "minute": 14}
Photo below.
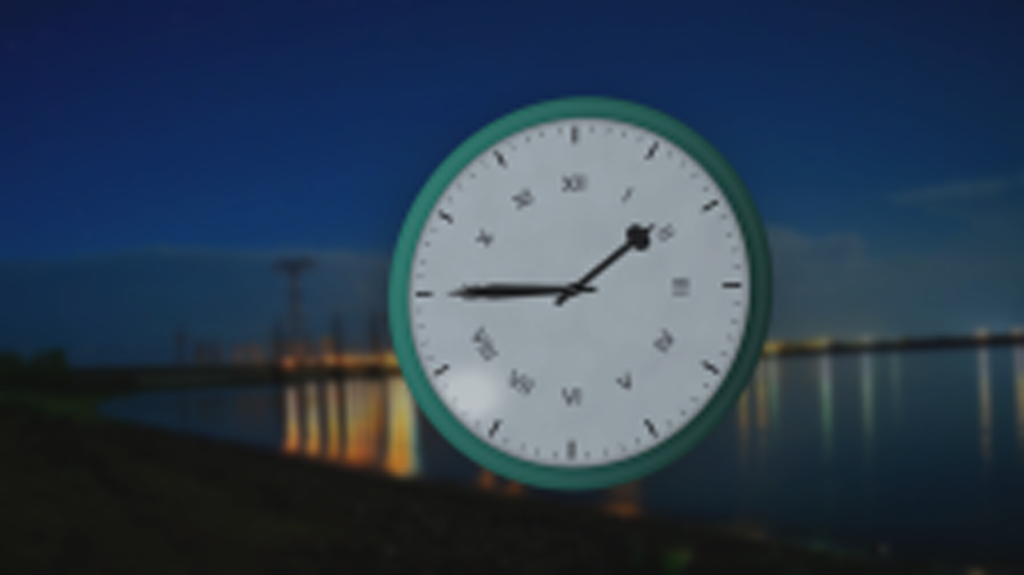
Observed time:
{"hour": 1, "minute": 45}
